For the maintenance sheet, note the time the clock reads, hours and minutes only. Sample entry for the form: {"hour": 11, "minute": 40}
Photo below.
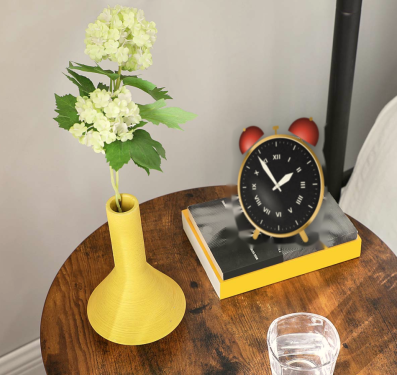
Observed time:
{"hour": 1, "minute": 54}
